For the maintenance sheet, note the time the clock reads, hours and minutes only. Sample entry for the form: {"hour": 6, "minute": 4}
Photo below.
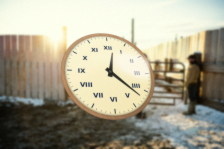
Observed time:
{"hour": 12, "minute": 22}
